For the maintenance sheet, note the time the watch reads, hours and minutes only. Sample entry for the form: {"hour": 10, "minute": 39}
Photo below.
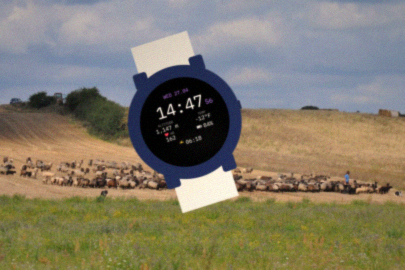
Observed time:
{"hour": 14, "minute": 47}
